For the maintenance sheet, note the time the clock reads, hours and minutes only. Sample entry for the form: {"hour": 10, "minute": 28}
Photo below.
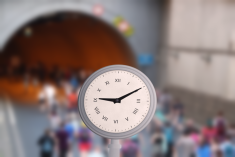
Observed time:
{"hour": 9, "minute": 10}
